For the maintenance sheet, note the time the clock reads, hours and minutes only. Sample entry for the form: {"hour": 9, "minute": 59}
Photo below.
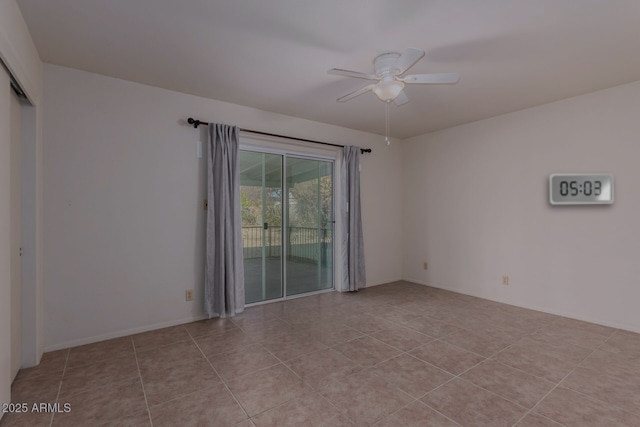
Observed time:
{"hour": 5, "minute": 3}
